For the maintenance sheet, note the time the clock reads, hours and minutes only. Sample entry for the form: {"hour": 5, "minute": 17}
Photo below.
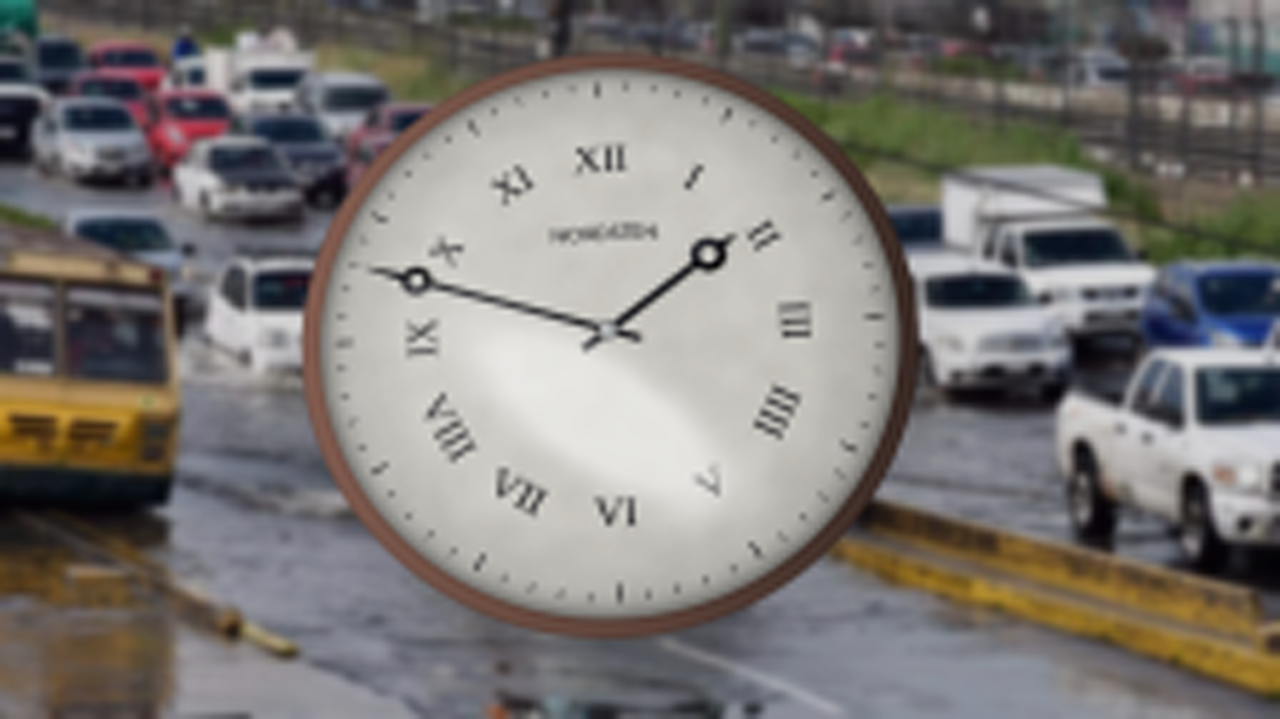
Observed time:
{"hour": 1, "minute": 48}
